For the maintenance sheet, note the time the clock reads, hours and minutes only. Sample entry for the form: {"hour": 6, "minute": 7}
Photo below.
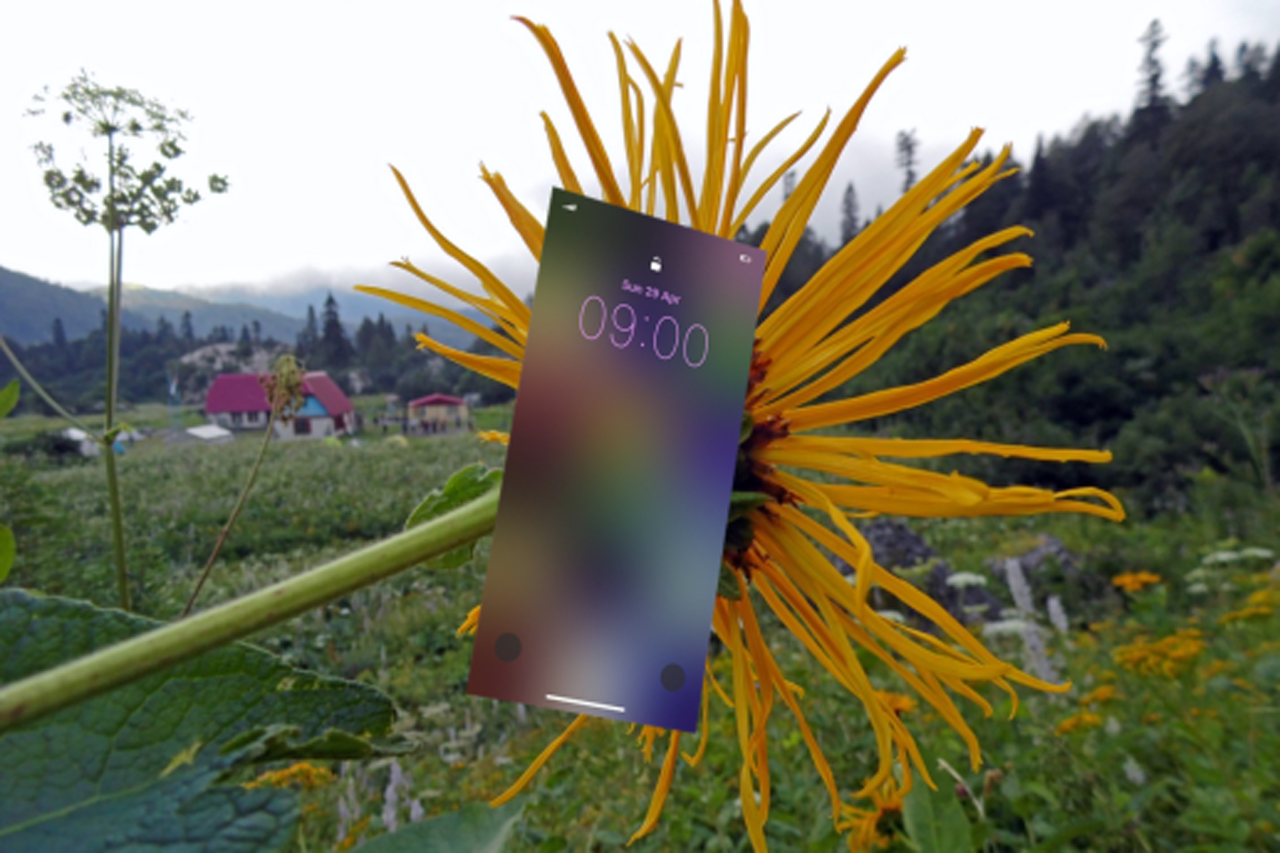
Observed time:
{"hour": 9, "minute": 0}
